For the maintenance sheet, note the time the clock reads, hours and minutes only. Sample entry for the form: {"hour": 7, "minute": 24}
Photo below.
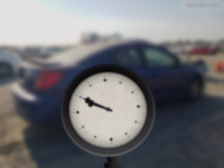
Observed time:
{"hour": 9, "minute": 50}
